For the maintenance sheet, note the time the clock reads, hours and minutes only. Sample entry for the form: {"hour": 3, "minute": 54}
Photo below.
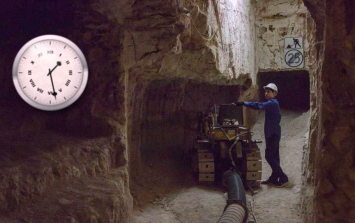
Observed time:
{"hour": 1, "minute": 28}
